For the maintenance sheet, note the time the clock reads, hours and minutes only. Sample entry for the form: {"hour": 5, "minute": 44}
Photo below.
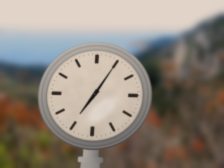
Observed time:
{"hour": 7, "minute": 5}
